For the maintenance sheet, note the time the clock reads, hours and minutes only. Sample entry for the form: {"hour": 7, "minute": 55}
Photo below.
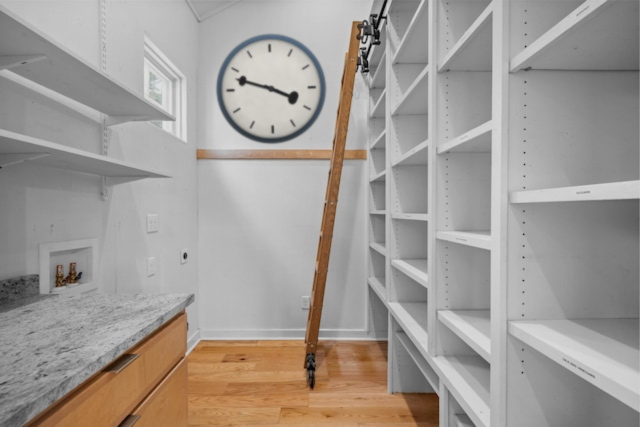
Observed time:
{"hour": 3, "minute": 48}
